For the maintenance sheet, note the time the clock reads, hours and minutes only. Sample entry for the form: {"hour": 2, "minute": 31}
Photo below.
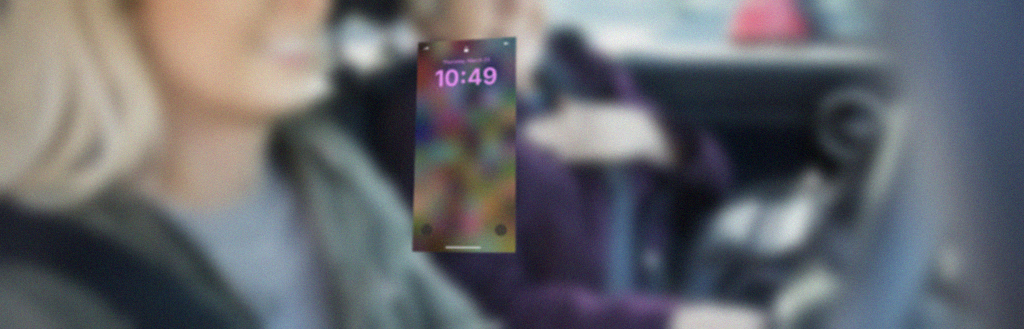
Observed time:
{"hour": 10, "minute": 49}
